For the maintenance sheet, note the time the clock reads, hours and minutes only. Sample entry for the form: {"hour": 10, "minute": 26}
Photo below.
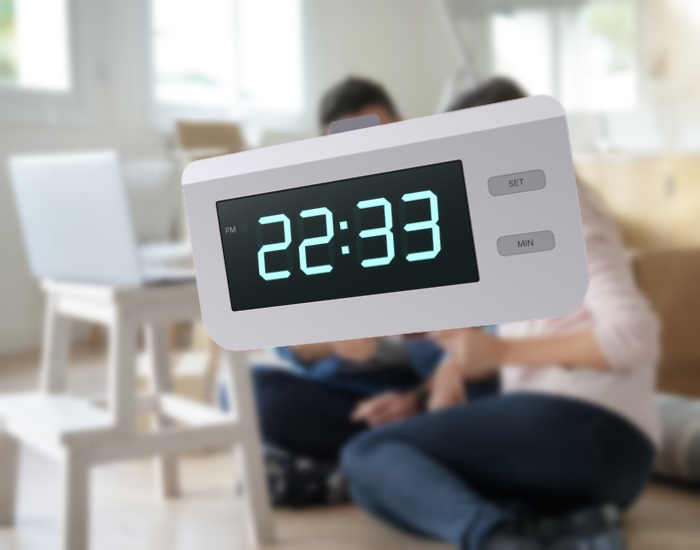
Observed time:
{"hour": 22, "minute": 33}
